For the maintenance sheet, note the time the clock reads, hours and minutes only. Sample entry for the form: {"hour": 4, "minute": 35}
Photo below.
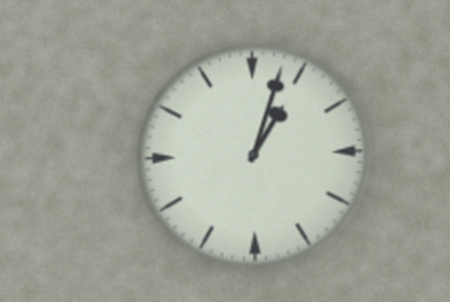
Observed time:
{"hour": 1, "minute": 3}
